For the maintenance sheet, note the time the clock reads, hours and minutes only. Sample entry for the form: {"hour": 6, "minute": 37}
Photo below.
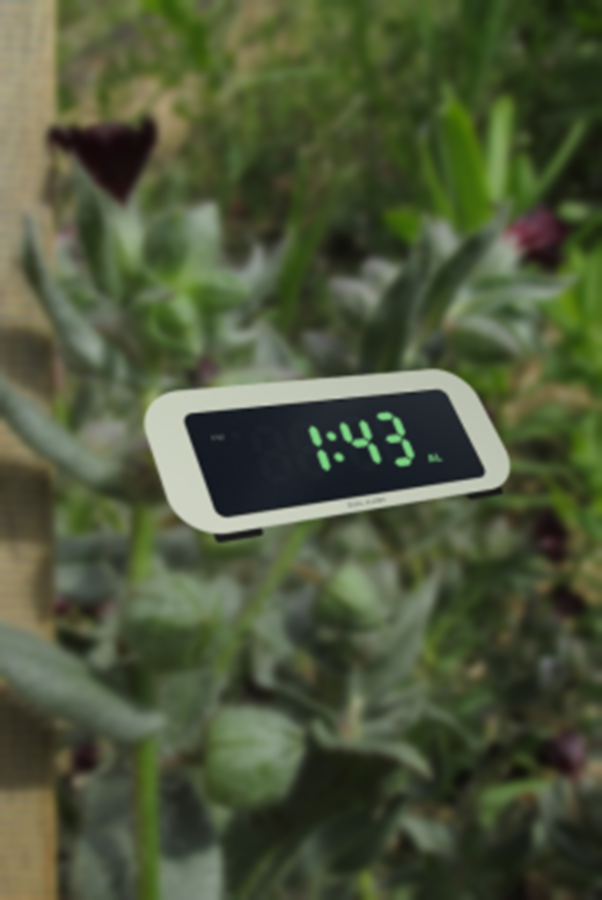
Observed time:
{"hour": 1, "minute": 43}
